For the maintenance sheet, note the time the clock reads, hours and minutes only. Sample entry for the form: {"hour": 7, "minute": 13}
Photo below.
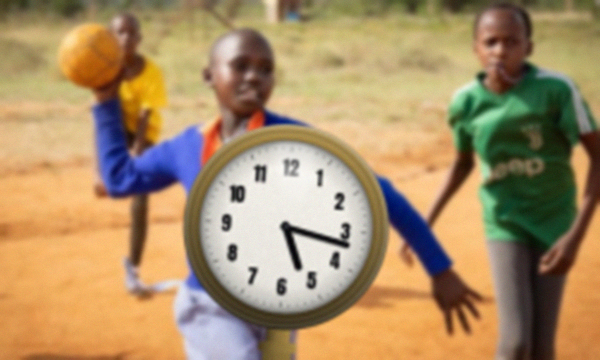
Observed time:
{"hour": 5, "minute": 17}
